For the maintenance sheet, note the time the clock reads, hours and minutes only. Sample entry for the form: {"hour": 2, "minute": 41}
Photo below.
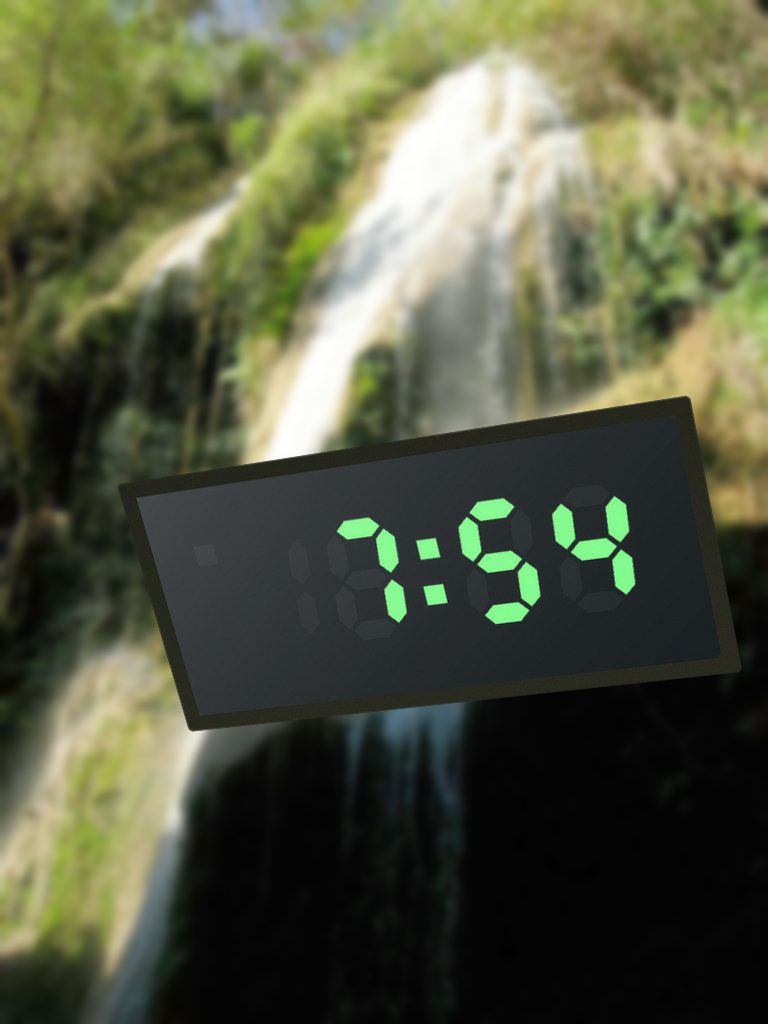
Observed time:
{"hour": 7, "minute": 54}
